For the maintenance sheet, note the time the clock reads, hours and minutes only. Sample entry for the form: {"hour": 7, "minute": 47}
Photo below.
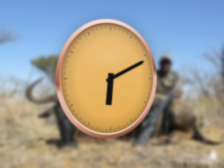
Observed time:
{"hour": 6, "minute": 11}
